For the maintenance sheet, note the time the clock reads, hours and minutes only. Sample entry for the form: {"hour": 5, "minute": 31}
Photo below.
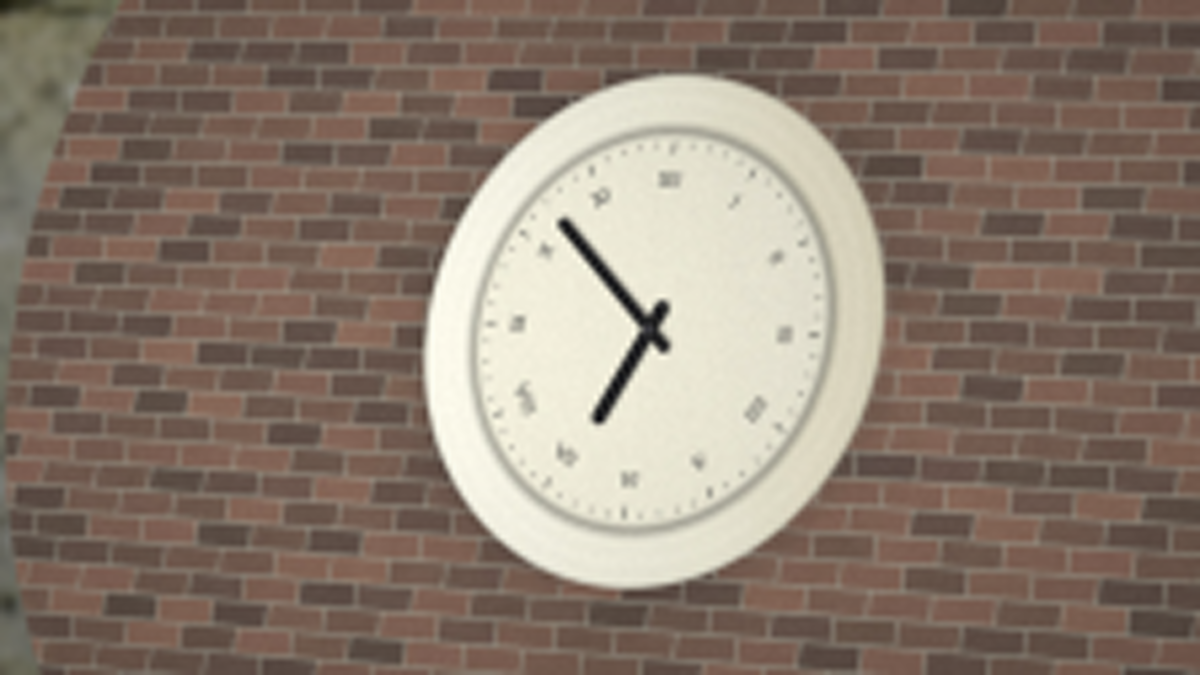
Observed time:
{"hour": 6, "minute": 52}
